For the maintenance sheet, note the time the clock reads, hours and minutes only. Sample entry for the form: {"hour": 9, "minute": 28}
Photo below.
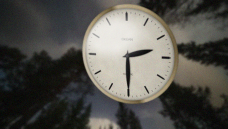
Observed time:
{"hour": 2, "minute": 30}
